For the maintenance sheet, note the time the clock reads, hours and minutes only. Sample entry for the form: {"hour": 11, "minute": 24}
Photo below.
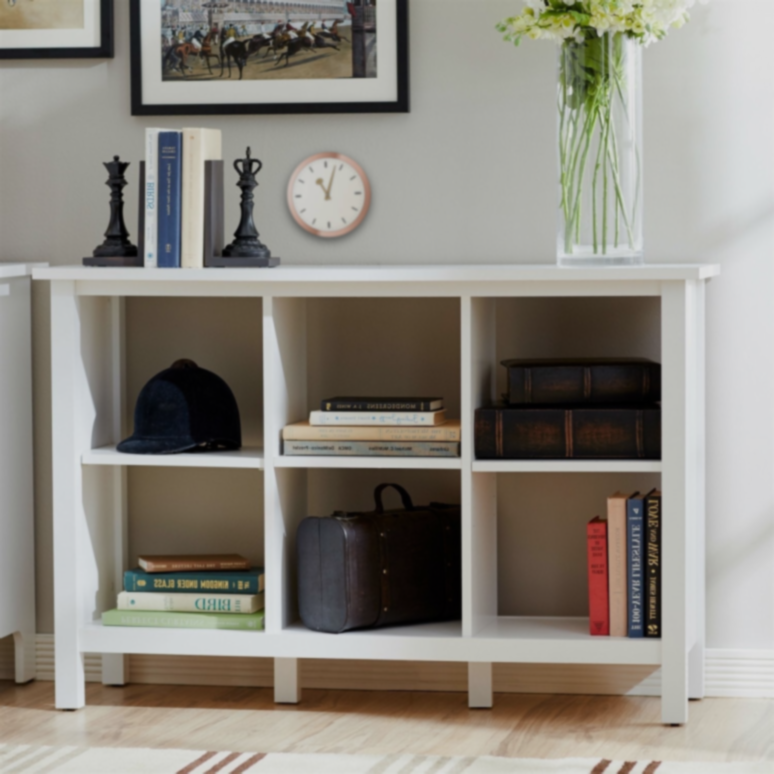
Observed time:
{"hour": 11, "minute": 3}
